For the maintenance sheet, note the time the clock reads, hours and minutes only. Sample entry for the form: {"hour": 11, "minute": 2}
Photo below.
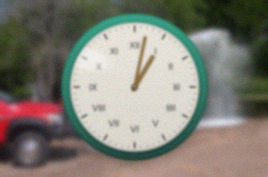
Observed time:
{"hour": 1, "minute": 2}
